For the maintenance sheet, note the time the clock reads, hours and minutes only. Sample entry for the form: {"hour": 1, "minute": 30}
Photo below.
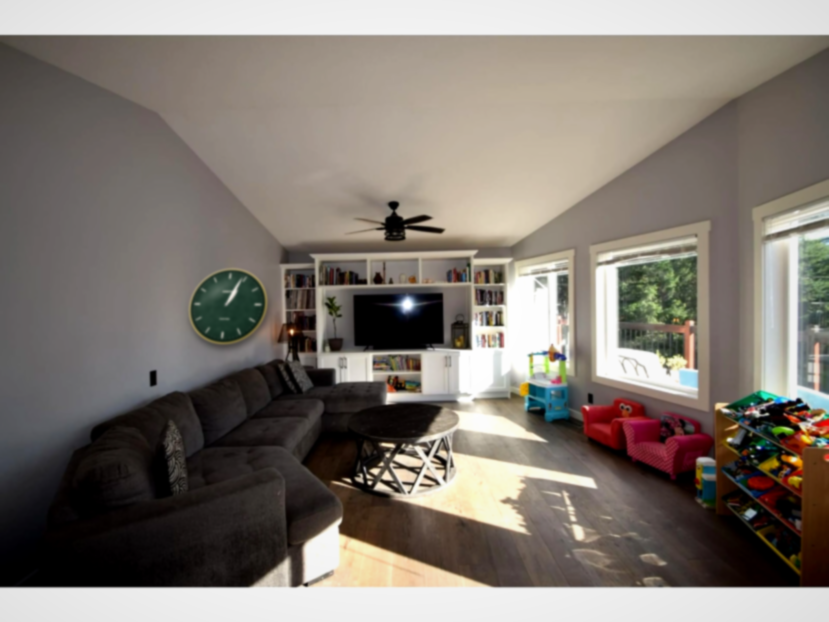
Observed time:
{"hour": 1, "minute": 4}
